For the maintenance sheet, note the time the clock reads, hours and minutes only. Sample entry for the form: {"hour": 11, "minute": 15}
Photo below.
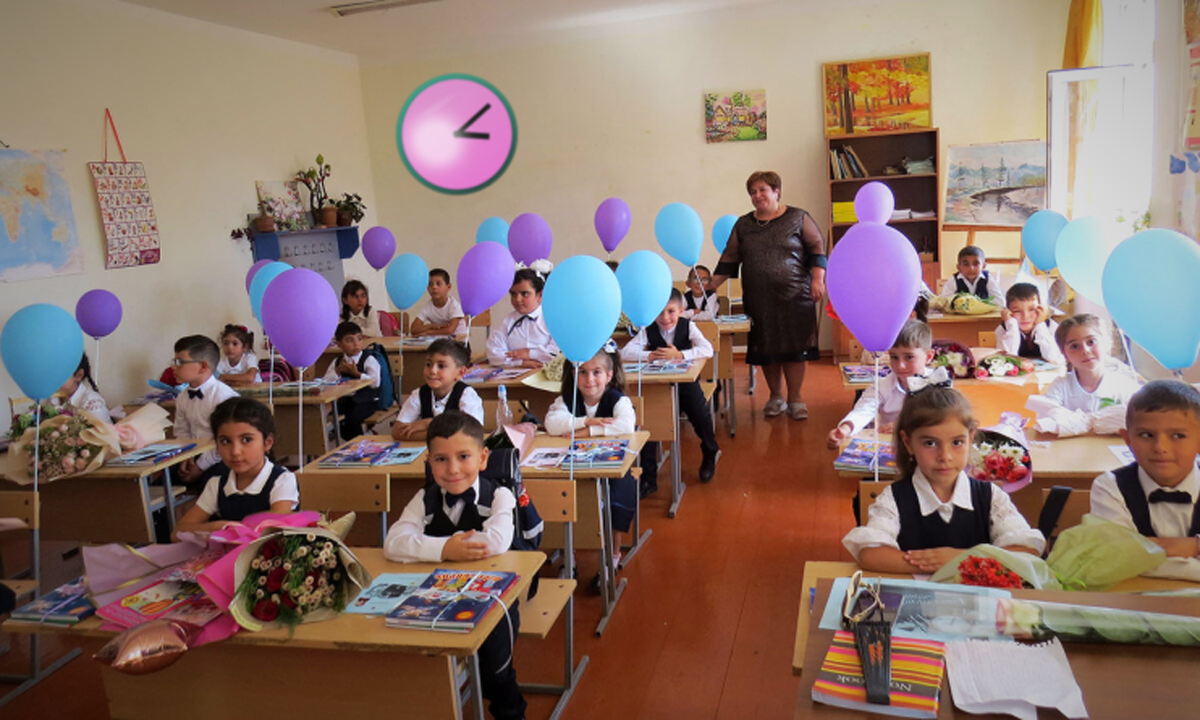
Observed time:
{"hour": 3, "minute": 8}
